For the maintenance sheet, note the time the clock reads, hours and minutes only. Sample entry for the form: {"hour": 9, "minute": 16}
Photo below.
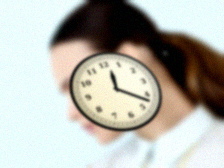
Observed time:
{"hour": 12, "minute": 22}
